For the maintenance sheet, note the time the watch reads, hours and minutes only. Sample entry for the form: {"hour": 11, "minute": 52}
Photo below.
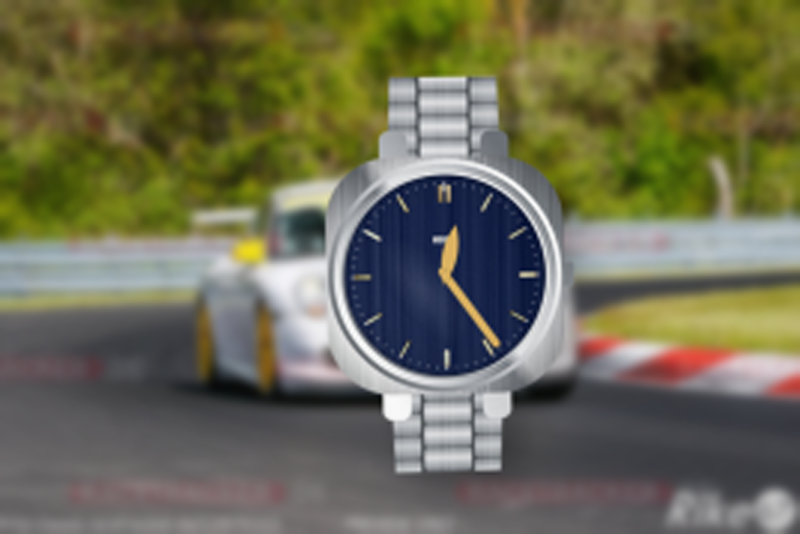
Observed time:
{"hour": 12, "minute": 24}
